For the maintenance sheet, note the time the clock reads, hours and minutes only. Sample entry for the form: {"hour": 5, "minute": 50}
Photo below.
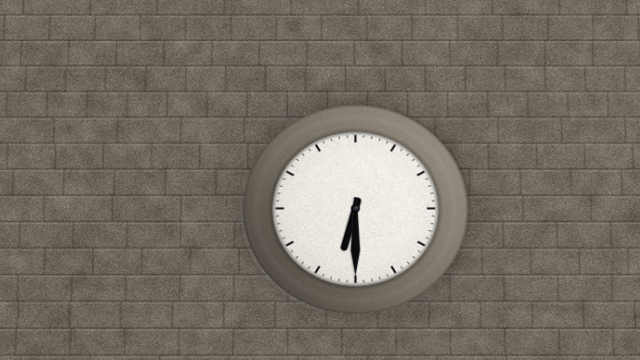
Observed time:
{"hour": 6, "minute": 30}
